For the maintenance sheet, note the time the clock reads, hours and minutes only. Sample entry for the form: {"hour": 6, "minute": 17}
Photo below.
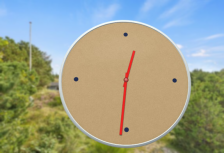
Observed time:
{"hour": 12, "minute": 31}
